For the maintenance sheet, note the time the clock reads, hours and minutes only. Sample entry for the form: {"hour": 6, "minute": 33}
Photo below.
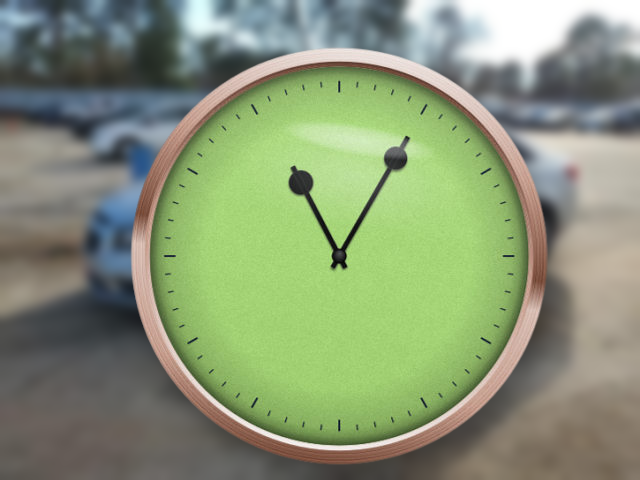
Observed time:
{"hour": 11, "minute": 5}
